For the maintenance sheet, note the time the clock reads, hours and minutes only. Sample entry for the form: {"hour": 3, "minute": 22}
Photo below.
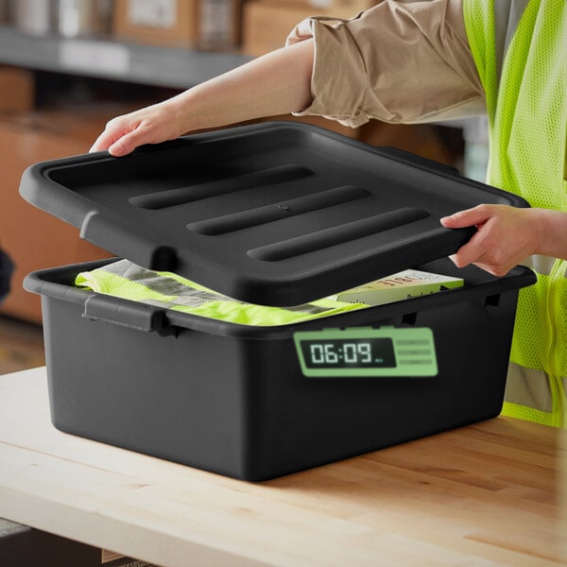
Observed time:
{"hour": 6, "minute": 9}
